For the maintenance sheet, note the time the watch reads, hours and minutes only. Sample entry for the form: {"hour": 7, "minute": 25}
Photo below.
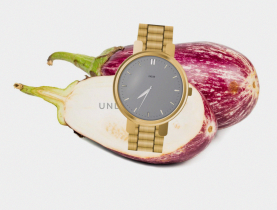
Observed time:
{"hour": 7, "minute": 34}
